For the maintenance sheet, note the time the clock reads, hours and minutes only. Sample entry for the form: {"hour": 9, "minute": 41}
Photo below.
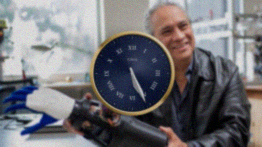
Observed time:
{"hour": 5, "minute": 26}
